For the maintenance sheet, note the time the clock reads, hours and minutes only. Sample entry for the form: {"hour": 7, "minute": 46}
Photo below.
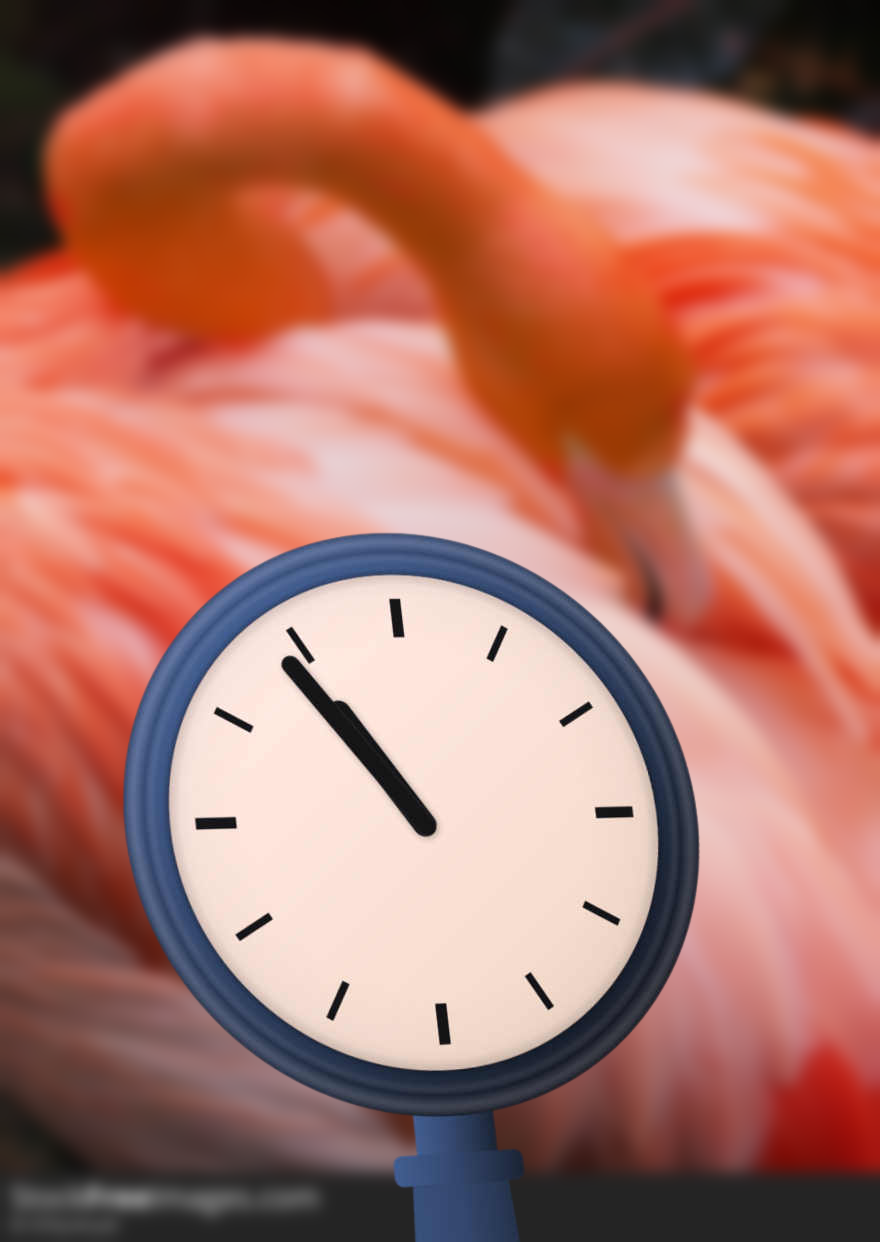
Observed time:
{"hour": 10, "minute": 54}
